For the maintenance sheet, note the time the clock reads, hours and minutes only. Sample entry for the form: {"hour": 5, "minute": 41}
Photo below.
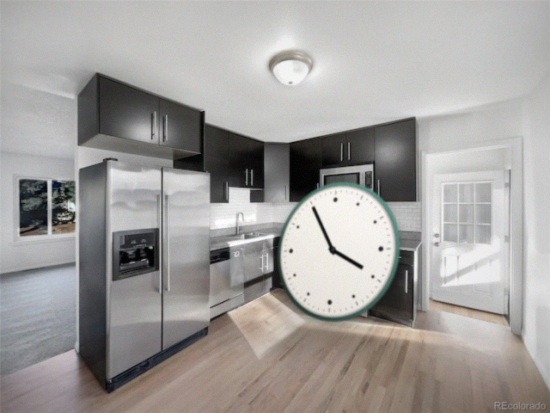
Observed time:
{"hour": 3, "minute": 55}
